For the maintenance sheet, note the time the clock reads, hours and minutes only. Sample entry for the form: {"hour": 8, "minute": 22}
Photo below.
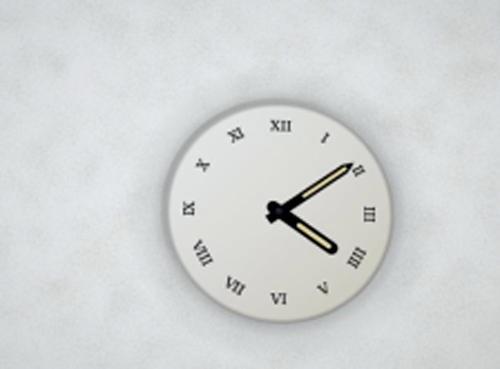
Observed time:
{"hour": 4, "minute": 9}
